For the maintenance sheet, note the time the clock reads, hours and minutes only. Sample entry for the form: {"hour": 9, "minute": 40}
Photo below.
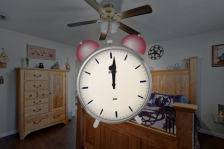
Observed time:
{"hour": 12, "minute": 1}
